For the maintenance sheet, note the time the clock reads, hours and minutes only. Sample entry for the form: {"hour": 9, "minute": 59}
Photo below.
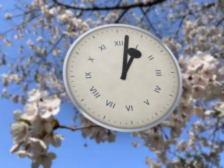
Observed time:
{"hour": 1, "minute": 2}
